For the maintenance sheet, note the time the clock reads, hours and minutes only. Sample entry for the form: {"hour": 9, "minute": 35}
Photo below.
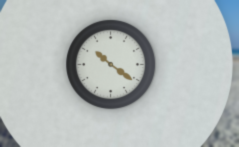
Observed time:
{"hour": 10, "minute": 21}
